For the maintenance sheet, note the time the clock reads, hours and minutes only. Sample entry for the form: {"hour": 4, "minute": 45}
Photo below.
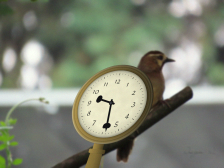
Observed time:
{"hour": 9, "minute": 29}
